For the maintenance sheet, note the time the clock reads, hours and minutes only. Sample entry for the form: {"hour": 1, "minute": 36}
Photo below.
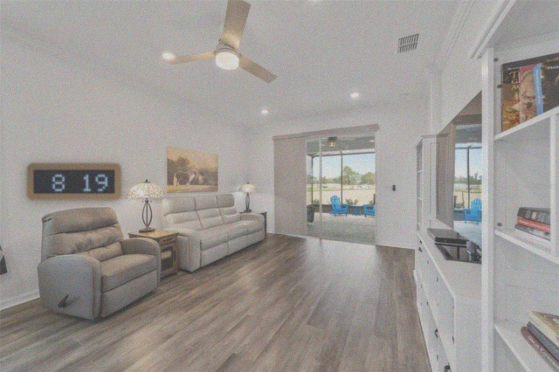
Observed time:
{"hour": 8, "minute": 19}
